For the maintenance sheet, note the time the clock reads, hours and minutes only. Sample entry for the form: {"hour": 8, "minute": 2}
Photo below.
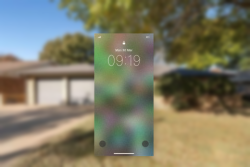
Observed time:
{"hour": 9, "minute": 19}
